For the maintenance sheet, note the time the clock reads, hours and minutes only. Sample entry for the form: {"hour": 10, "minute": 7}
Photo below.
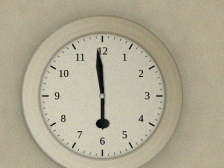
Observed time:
{"hour": 5, "minute": 59}
